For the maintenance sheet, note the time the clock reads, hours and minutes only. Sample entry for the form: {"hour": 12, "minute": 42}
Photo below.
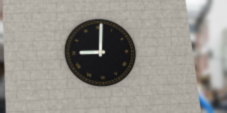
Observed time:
{"hour": 9, "minute": 1}
